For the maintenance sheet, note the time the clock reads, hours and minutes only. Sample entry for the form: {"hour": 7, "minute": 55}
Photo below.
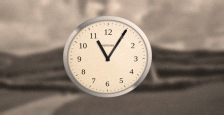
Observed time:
{"hour": 11, "minute": 5}
